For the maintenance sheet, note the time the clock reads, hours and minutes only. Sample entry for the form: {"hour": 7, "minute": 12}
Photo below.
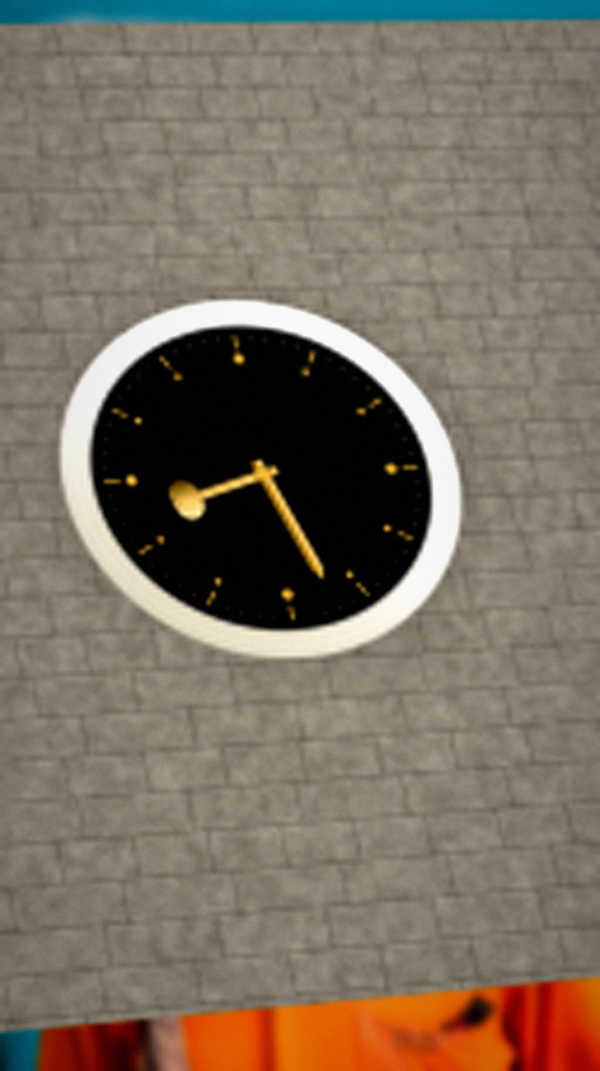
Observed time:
{"hour": 8, "minute": 27}
